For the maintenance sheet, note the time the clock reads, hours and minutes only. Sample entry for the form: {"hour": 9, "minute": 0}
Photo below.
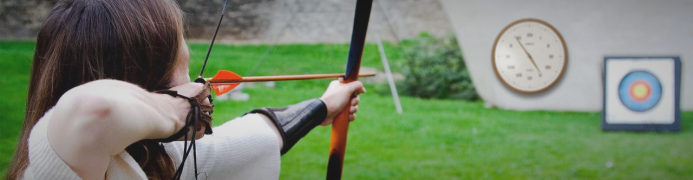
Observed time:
{"hour": 4, "minute": 54}
